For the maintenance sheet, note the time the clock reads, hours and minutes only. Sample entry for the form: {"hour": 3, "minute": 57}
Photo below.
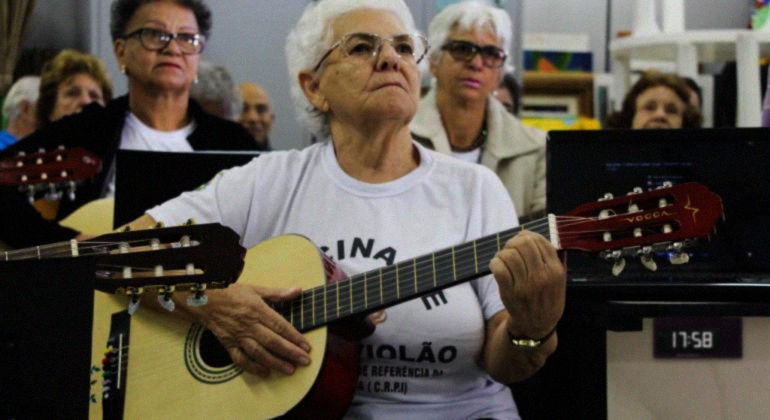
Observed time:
{"hour": 17, "minute": 58}
